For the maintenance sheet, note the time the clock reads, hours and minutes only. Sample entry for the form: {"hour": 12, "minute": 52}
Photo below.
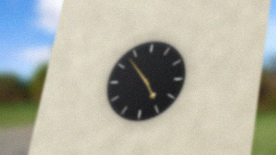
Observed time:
{"hour": 4, "minute": 53}
